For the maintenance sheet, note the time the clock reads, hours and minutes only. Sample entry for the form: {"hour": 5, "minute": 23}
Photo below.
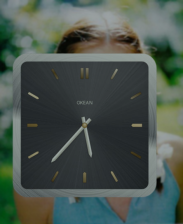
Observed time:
{"hour": 5, "minute": 37}
